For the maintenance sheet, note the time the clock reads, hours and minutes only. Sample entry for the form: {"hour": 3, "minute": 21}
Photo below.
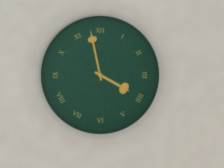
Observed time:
{"hour": 3, "minute": 58}
